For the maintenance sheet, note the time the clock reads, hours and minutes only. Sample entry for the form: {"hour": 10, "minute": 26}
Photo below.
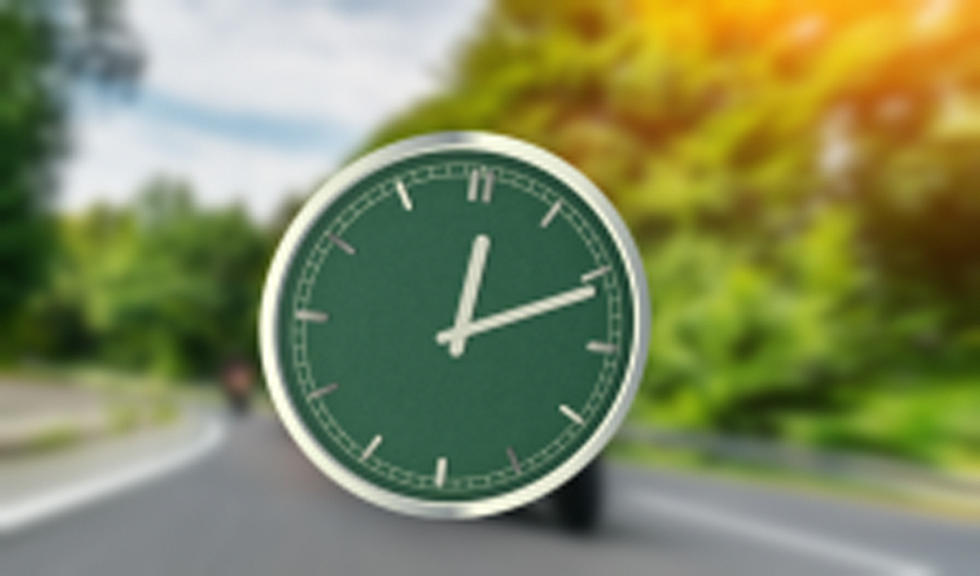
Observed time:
{"hour": 12, "minute": 11}
